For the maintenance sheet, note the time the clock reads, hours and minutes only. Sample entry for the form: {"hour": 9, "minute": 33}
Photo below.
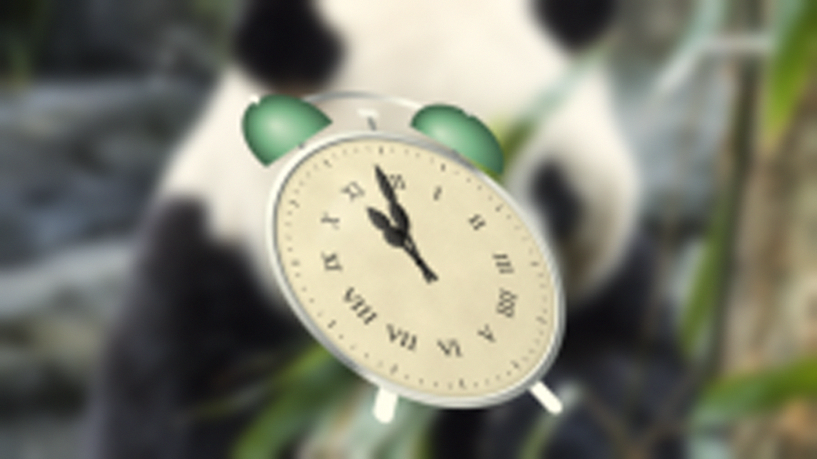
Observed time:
{"hour": 10, "minute": 59}
